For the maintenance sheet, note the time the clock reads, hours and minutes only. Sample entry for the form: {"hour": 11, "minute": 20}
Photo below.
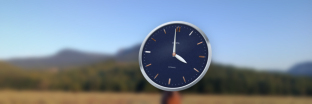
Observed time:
{"hour": 3, "minute": 59}
